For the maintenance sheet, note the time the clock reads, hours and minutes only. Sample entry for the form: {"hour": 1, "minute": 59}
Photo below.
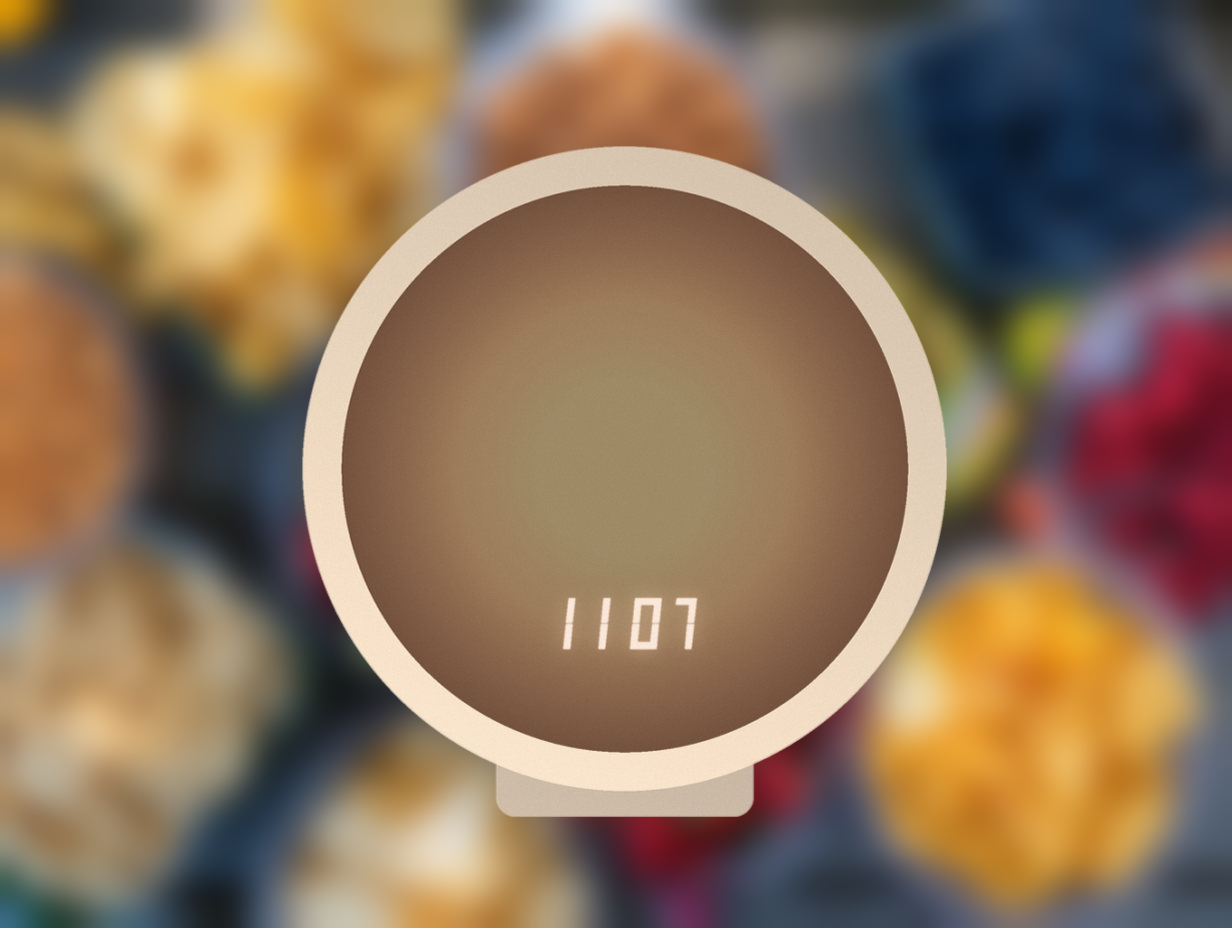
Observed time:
{"hour": 11, "minute": 7}
